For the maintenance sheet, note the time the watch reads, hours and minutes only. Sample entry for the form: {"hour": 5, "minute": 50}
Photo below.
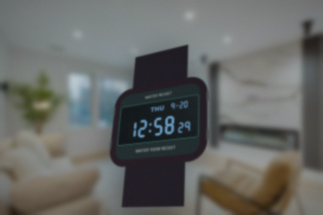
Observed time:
{"hour": 12, "minute": 58}
